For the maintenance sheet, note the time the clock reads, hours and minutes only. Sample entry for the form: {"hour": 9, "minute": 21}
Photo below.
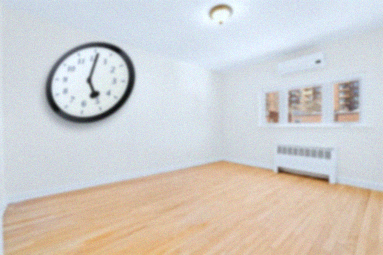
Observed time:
{"hour": 5, "minute": 1}
